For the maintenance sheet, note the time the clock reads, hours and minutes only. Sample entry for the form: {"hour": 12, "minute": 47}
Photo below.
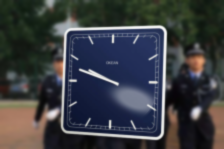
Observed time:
{"hour": 9, "minute": 48}
